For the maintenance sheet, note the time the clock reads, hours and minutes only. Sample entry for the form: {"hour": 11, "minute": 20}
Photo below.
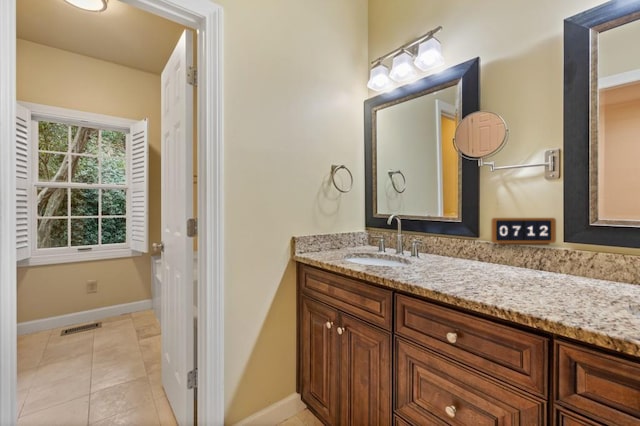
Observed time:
{"hour": 7, "minute": 12}
